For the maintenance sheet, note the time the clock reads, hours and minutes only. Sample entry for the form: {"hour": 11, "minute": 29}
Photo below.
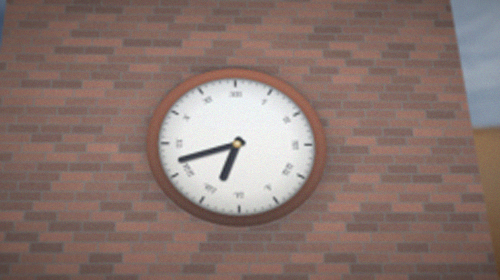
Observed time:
{"hour": 6, "minute": 42}
